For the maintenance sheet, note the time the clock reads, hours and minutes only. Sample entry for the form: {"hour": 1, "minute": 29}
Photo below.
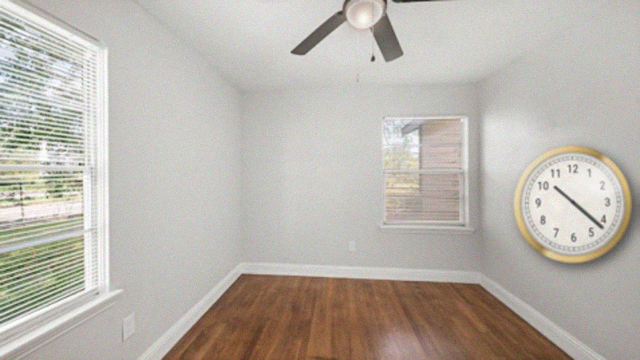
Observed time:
{"hour": 10, "minute": 22}
